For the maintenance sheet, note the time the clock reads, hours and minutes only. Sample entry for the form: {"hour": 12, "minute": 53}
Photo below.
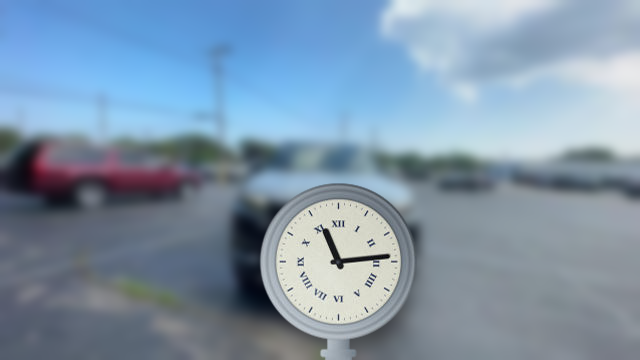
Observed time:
{"hour": 11, "minute": 14}
